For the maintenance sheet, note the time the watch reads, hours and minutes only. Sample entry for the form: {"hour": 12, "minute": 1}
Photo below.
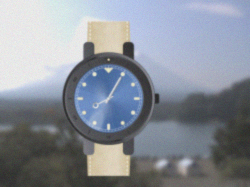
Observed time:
{"hour": 8, "minute": 5}
